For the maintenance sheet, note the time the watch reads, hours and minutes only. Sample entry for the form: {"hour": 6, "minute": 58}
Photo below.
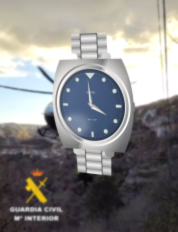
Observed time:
{"hour": 3, "minute": 59}
